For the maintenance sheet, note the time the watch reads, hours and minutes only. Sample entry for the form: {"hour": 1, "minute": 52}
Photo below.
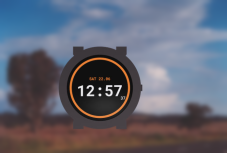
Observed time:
{"hour": 12, "minute": 57}
